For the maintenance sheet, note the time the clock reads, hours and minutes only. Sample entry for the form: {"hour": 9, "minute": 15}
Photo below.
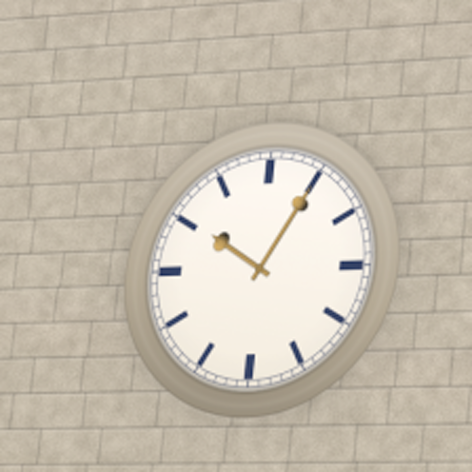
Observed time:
{"hour": 10, "minute": 5}
